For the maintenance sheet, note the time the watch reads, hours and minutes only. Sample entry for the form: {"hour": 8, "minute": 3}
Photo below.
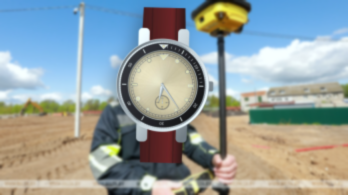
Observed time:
{"hour": 6, "minute": 24}
